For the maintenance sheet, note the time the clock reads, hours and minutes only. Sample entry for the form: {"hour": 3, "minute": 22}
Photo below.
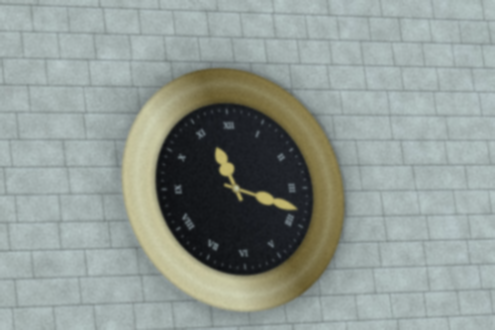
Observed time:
{"hour": 11, "minute": 18}
